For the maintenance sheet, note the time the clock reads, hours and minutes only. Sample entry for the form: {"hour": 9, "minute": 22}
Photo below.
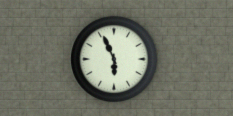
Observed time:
{"hour": 5, "minute": 56}
